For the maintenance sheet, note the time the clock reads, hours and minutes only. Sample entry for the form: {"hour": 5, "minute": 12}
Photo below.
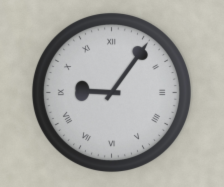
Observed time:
{"hour": 9, "minute": 6}
